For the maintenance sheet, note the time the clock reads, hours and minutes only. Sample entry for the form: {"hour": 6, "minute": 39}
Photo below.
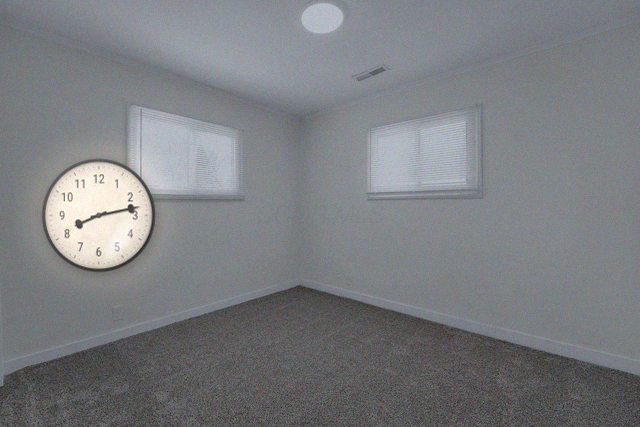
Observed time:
{"hour": 8, "minute": 13}
